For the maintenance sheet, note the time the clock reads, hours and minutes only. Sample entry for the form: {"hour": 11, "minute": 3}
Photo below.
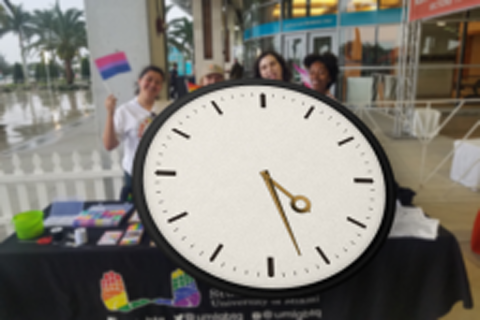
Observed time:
{"hour": 4, "minute": 27}
